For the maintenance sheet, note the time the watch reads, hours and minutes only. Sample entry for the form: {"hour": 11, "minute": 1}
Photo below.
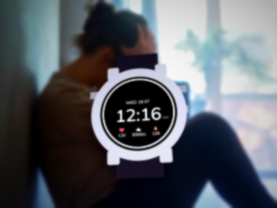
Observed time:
{"hour": 12, "minute": 16}
